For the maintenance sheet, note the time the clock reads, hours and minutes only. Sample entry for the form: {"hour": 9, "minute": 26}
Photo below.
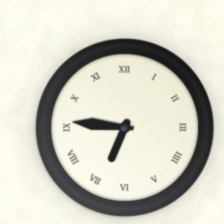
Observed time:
{"hour": 6, "minute": 46}
